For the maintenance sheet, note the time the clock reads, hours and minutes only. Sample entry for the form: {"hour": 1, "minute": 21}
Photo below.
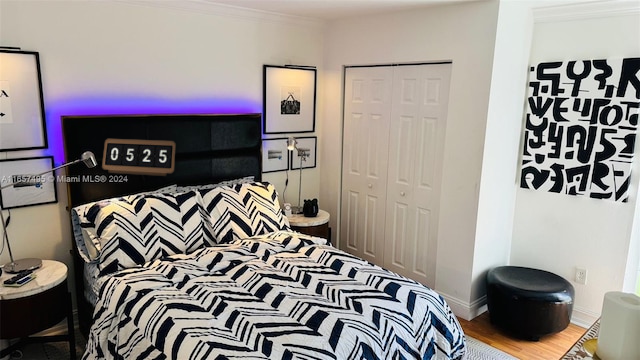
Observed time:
{"hour": 5, "minute": 25}
